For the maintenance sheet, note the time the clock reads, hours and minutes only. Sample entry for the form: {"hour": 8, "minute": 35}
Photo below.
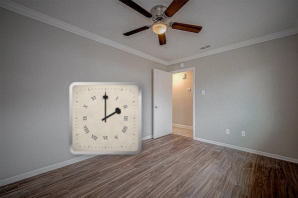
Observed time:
{"hour": 2, "minute": 0}
